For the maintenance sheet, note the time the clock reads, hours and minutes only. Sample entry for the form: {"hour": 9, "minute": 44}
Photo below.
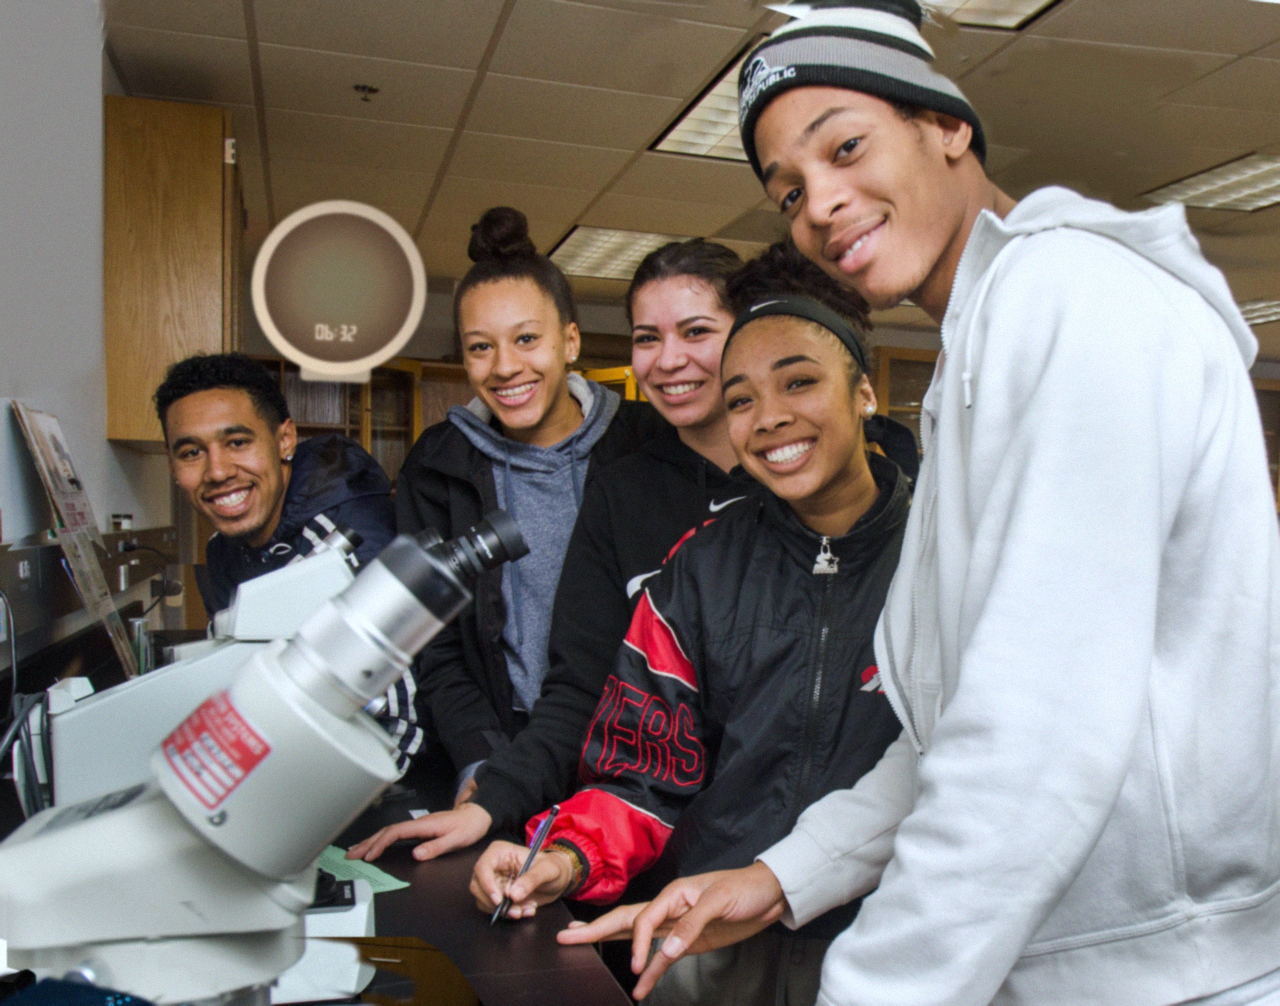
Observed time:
{"hour": 6, "minute": 32}
